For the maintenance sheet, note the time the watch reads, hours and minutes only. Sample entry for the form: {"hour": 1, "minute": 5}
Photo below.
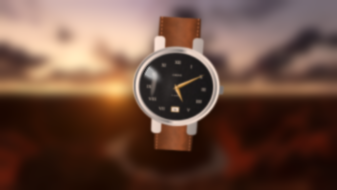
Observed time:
{"hour": 5, "minute": 10}
